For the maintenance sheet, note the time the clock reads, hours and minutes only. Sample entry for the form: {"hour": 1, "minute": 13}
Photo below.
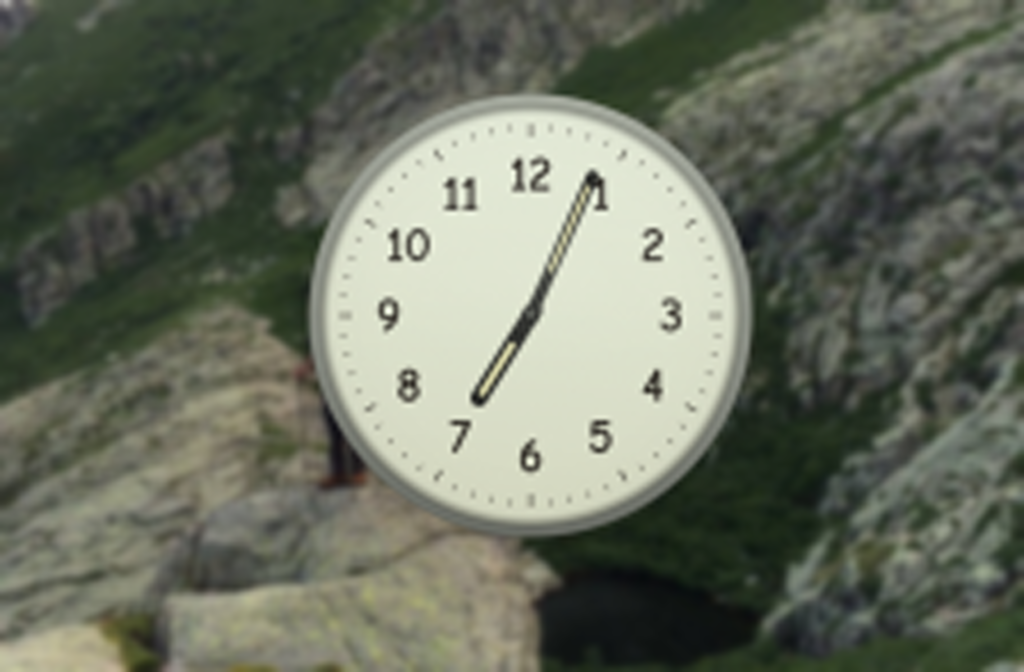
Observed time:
{"hour": 7, "minute": 4}
